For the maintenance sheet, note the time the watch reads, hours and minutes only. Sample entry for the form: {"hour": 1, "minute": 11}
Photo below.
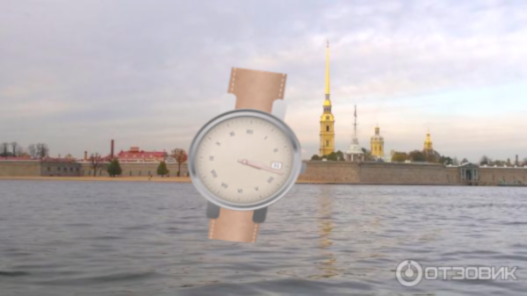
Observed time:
{"hour": 3, "minute": 17}
